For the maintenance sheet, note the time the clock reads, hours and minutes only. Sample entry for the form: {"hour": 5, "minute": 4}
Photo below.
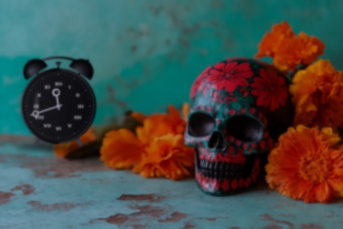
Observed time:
{"hour": 11, "minute": 42}
